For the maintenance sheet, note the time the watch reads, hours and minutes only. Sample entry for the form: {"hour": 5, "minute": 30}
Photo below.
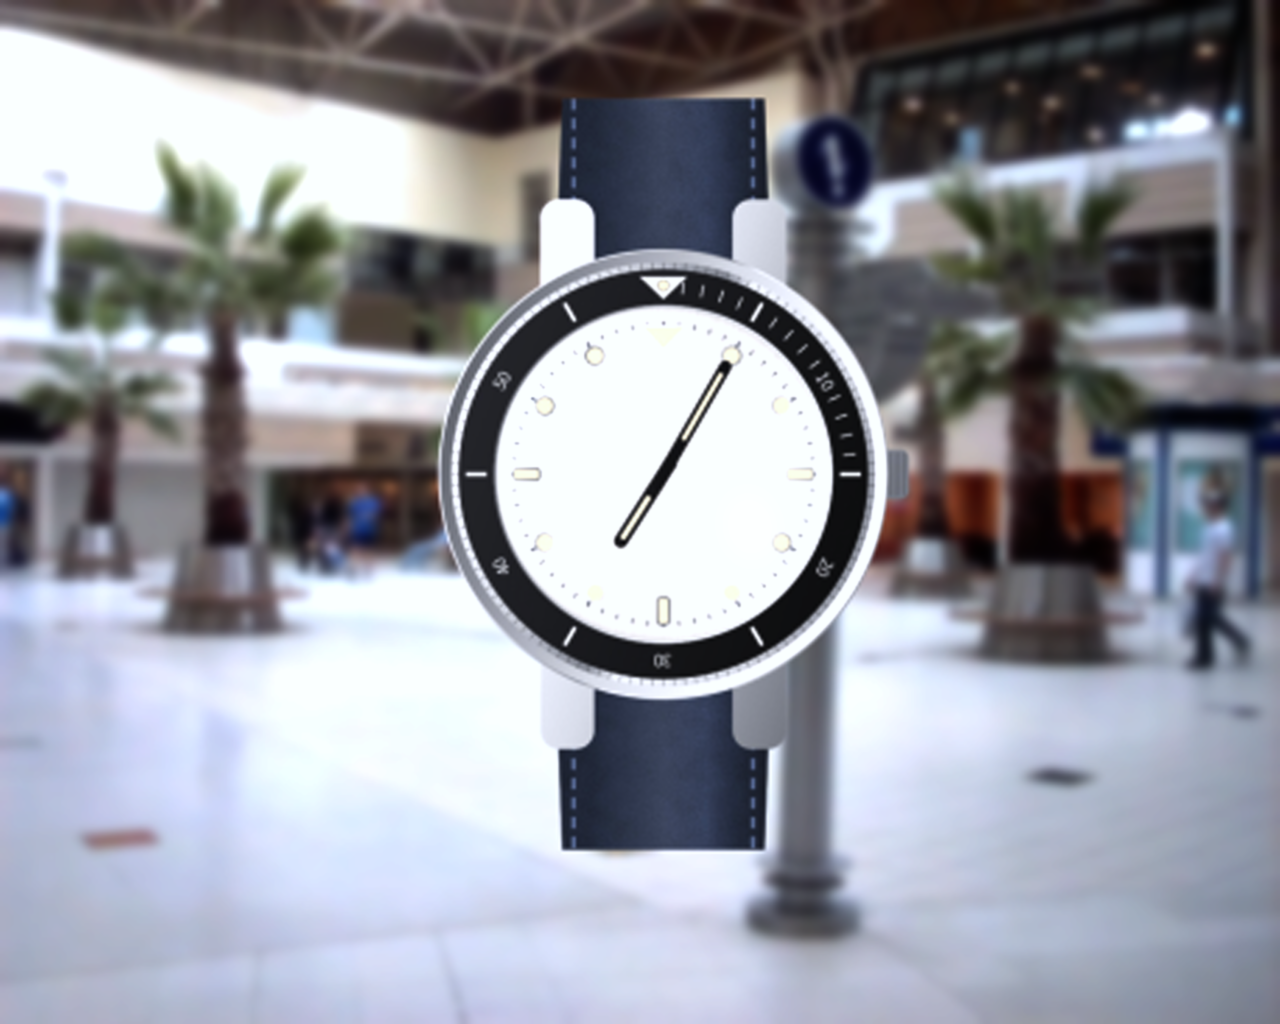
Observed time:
{"hour": 7, "minute": 5}
